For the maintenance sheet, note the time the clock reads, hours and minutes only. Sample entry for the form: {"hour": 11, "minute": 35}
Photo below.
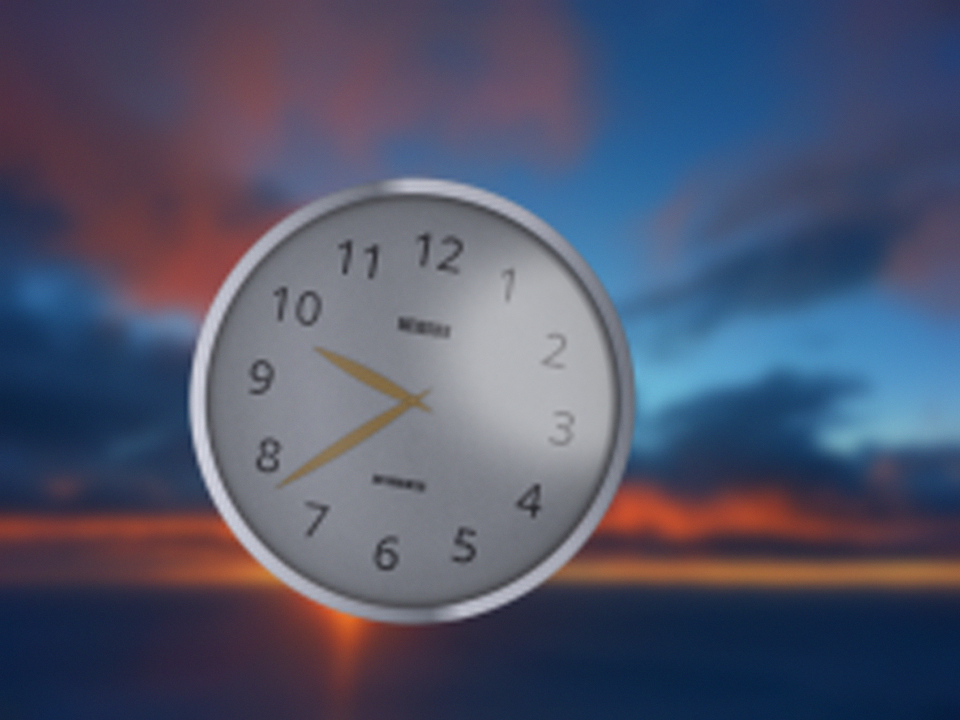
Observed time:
{"hour": 9, "minute": 38}
